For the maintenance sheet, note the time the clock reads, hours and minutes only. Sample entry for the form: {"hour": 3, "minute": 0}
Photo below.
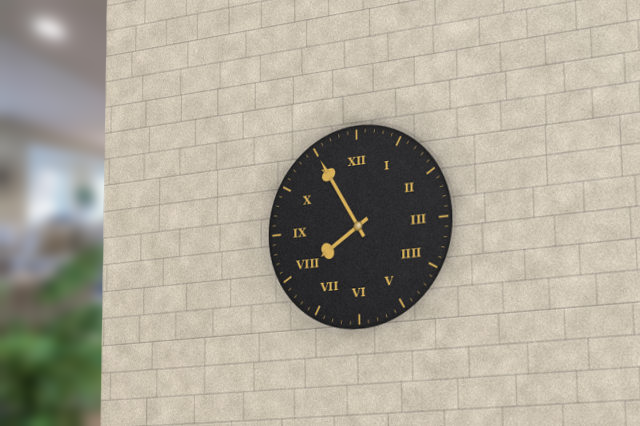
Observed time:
{"hour": 7, "minute": 55}
